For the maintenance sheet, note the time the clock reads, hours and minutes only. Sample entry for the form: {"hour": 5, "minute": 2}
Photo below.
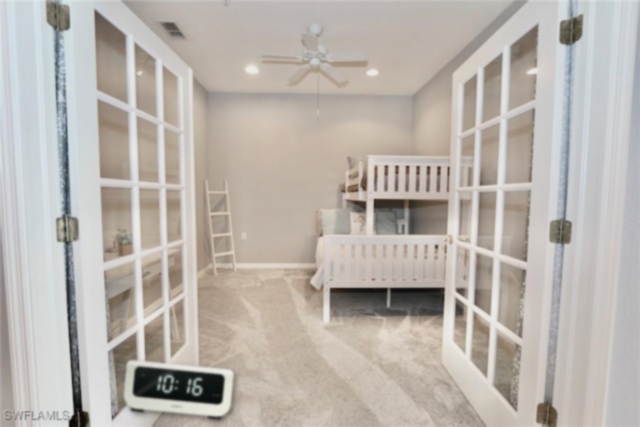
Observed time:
{"hour": 10, "minute": 16}
